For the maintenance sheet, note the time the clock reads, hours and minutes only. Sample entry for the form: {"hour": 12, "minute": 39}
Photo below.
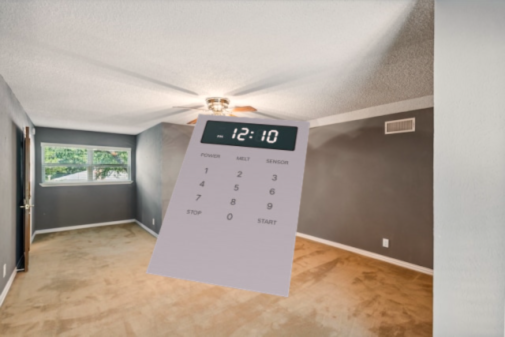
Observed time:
{"hour": 12, "minute": 10}
